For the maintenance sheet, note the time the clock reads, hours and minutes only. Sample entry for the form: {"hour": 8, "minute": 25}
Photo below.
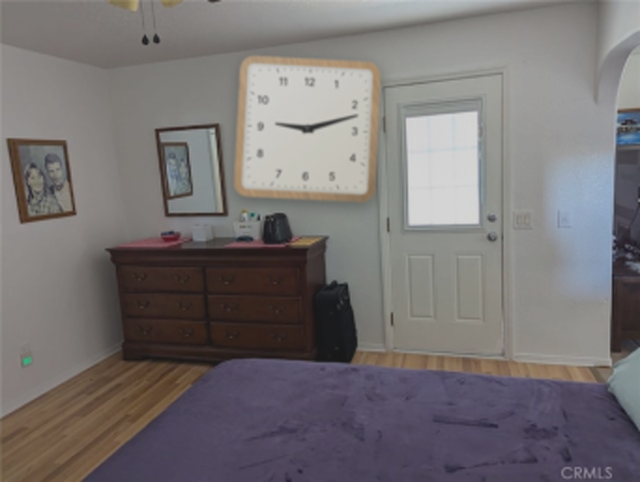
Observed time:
{"hour": 9, "minute": 12}
